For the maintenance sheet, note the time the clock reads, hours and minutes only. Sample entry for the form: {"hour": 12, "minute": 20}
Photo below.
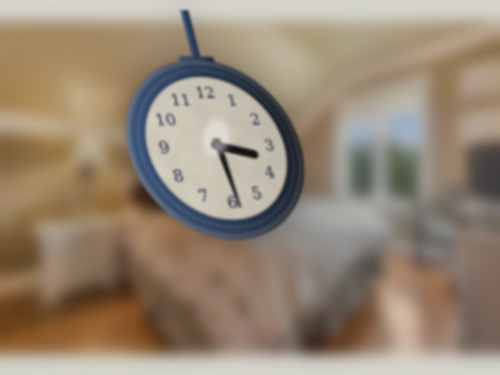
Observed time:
{"hour": 3, "minute": 29}
